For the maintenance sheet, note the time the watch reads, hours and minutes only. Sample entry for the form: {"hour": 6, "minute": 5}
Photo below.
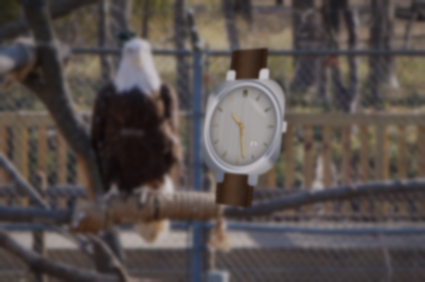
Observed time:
{"hour": 10, "minute": 28}
